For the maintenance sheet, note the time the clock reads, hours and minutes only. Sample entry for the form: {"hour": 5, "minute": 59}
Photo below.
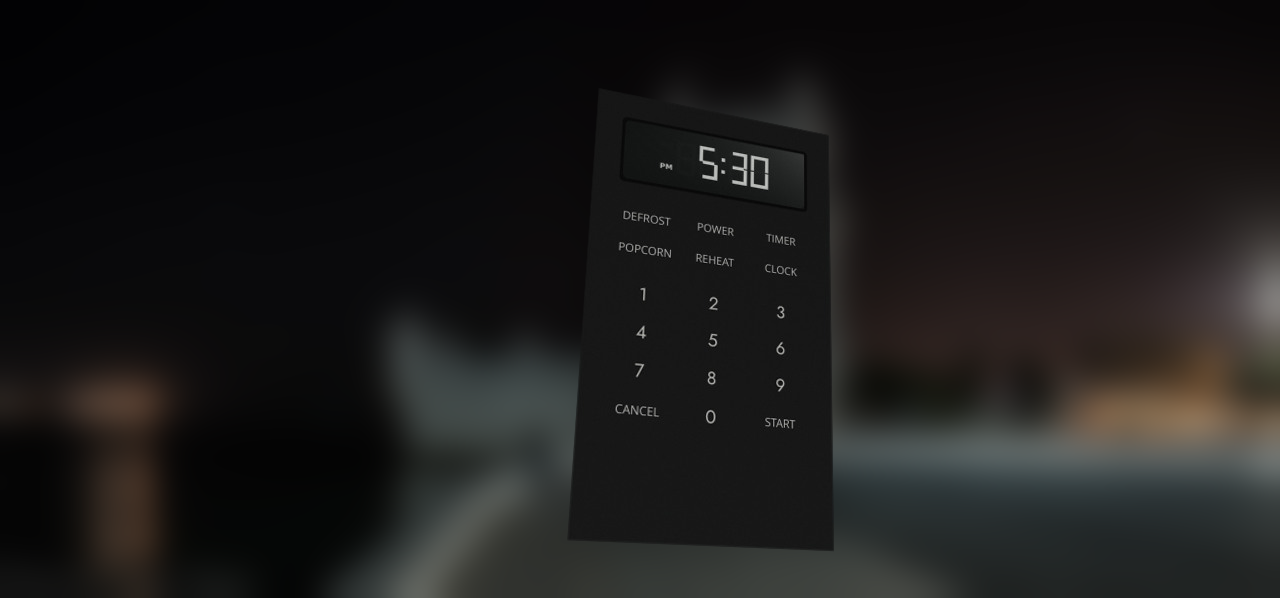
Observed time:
{"hour": 5, "minute": 30}
